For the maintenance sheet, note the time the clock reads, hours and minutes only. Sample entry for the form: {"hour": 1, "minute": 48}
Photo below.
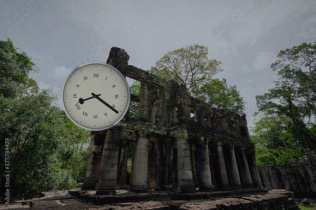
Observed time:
{"hour": 8, "minute": 21}
